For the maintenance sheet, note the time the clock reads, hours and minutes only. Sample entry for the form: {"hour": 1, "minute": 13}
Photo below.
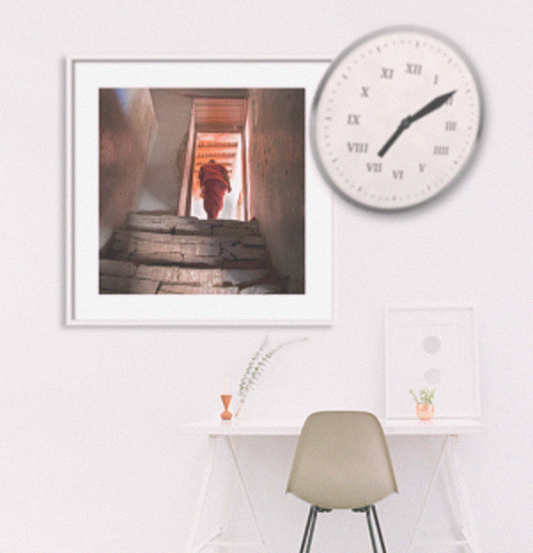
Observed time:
{"hour": 7, "minute": 9}
